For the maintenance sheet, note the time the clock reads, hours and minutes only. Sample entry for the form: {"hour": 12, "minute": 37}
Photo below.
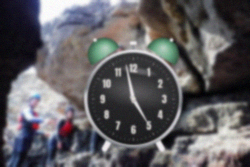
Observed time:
{"hour": 4, "minute": 58}
